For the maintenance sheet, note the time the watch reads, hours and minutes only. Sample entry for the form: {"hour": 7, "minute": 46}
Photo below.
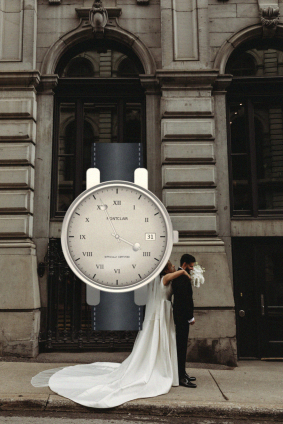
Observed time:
{"hour": 3, "minute": 56}
